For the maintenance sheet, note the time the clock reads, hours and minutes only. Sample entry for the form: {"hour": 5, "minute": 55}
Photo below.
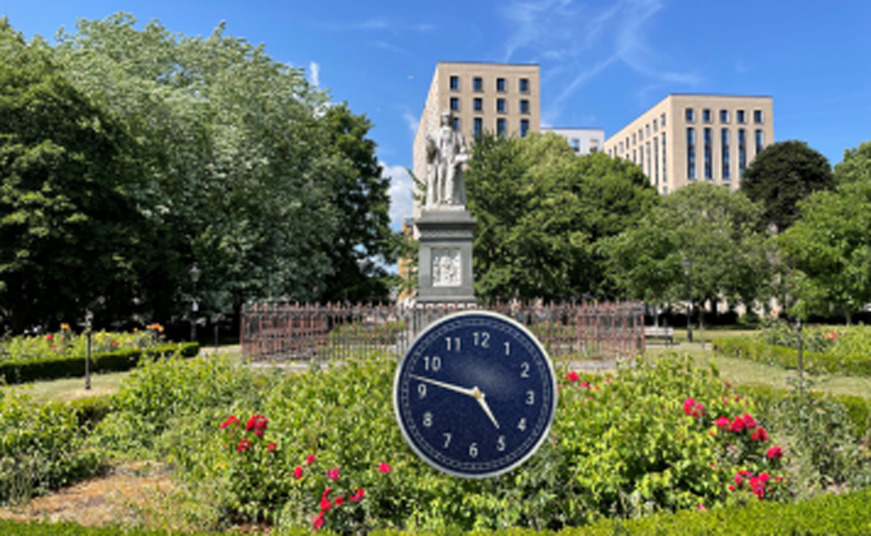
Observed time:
{"hour": 4, "minute": 47}
